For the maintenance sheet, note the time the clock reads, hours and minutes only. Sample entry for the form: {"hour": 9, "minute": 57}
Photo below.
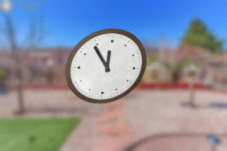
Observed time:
{"hour": 11, "minute": 54}
